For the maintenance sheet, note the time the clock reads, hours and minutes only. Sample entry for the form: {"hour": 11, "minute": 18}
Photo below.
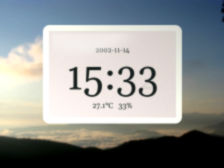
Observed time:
{"hour": 15, "minute": 33}
